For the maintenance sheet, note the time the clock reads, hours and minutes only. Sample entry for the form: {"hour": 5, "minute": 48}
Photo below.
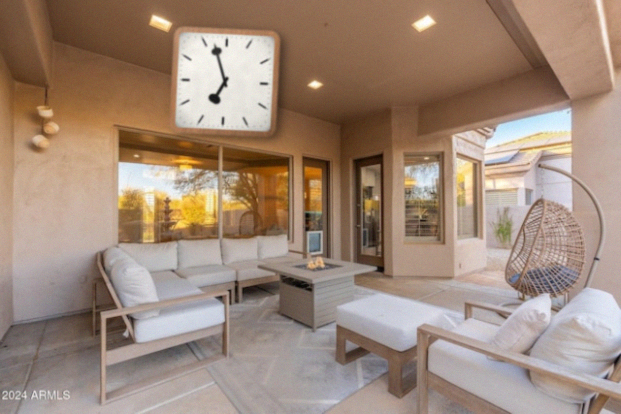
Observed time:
{"hour": 6, "minute": 57}
